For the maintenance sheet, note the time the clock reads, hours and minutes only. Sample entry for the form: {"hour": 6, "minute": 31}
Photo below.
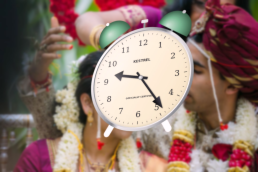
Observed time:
{"hour": 9, "minute": 24}
